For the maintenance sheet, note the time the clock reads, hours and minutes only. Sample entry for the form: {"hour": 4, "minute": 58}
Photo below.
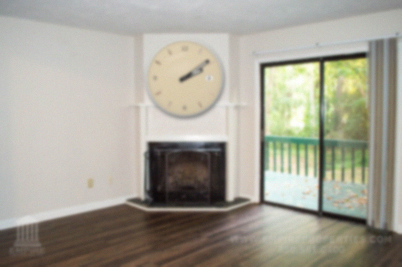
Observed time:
{"hour": 2, "minute": 9}
